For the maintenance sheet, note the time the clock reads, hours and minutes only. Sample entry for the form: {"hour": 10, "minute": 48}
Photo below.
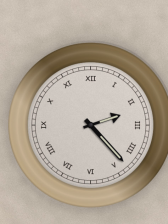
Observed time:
{"hour": 2, "minute": 23}
